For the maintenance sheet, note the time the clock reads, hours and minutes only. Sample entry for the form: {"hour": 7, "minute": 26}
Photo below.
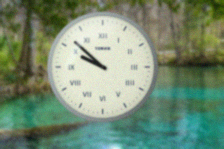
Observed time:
{"hour": 9, "minute": 52}
